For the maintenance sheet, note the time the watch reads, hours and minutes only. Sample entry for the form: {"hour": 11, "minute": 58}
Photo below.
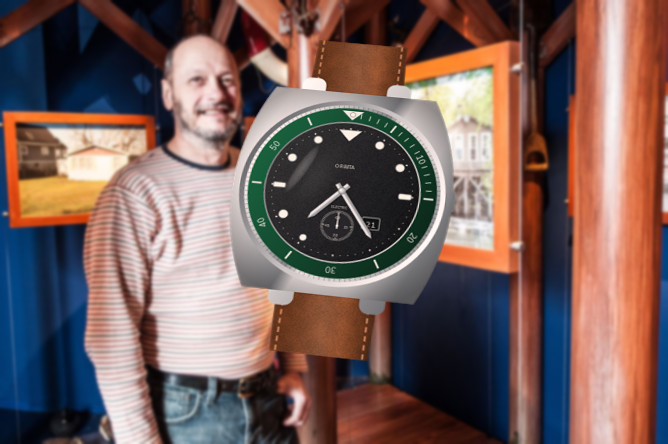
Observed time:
{"hour": 7, "minute": 24}
